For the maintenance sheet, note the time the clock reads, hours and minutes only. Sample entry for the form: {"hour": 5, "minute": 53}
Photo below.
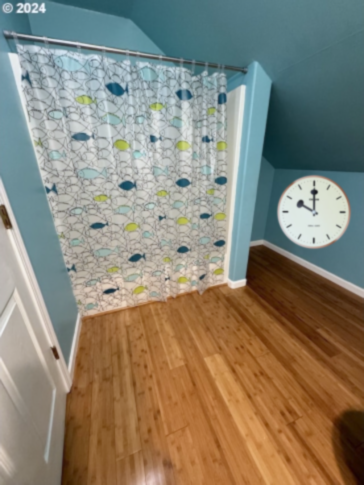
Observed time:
{"hour": 10, "minute": 0}
